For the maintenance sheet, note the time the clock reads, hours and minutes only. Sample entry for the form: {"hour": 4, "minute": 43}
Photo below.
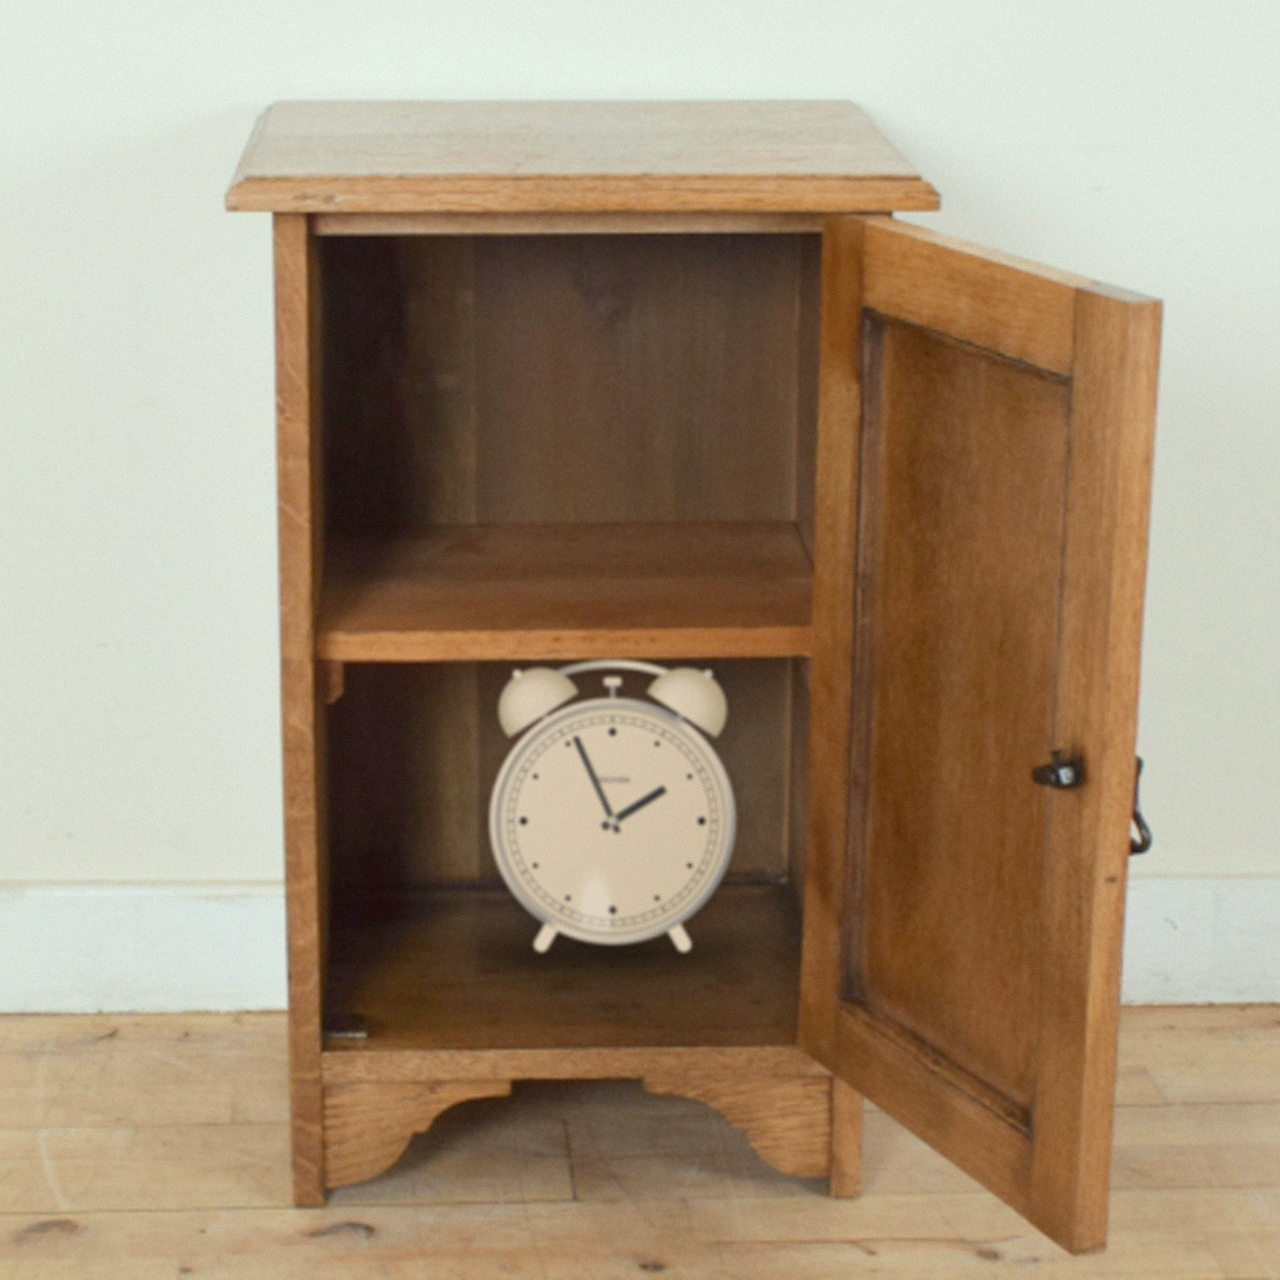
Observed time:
{"hour": 1, "minute": 56}
